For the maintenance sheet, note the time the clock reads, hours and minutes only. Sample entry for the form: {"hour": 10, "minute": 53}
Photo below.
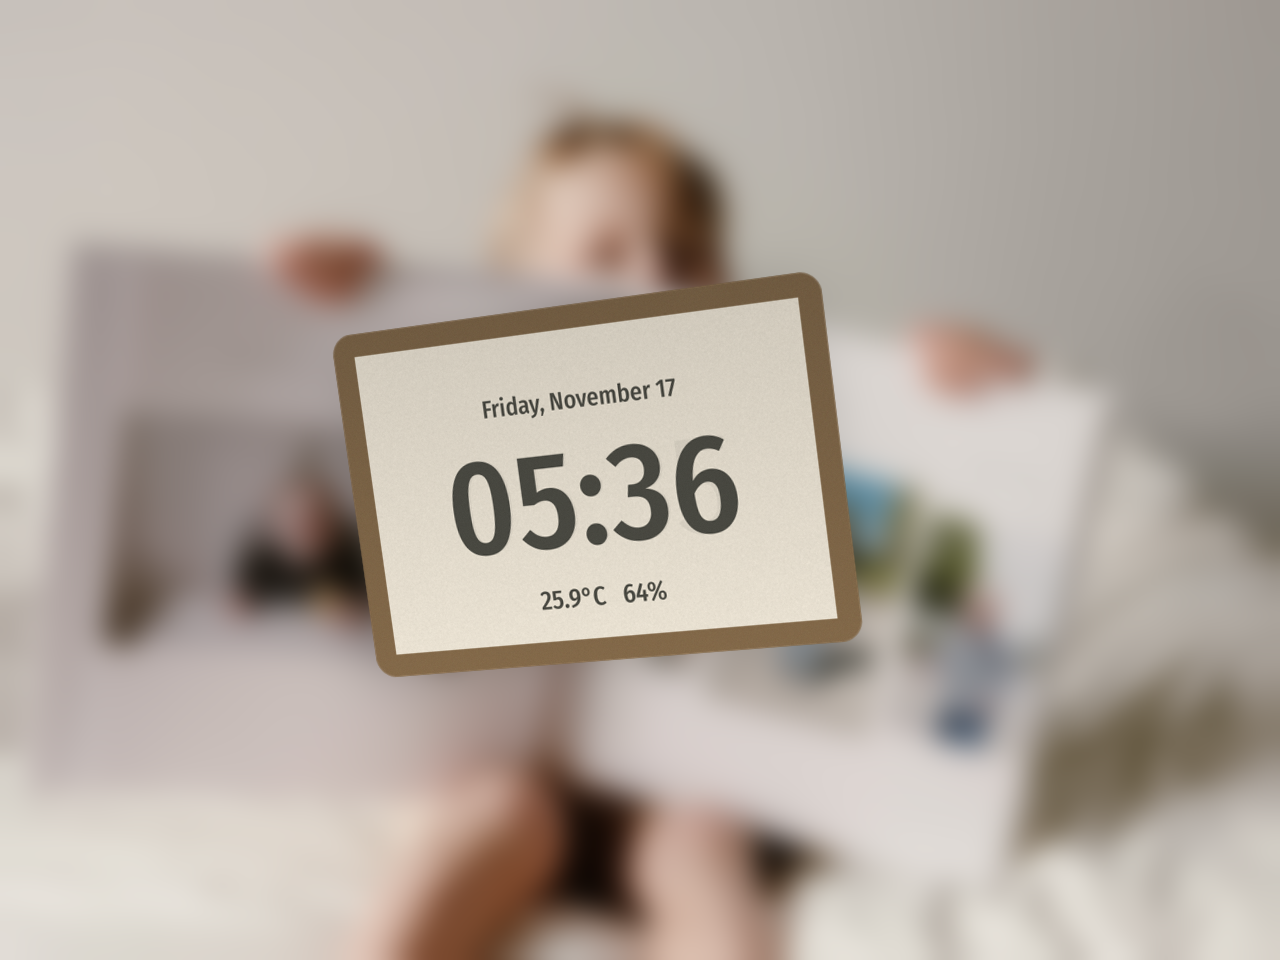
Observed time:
{"hour": 5, "minute": 36}
